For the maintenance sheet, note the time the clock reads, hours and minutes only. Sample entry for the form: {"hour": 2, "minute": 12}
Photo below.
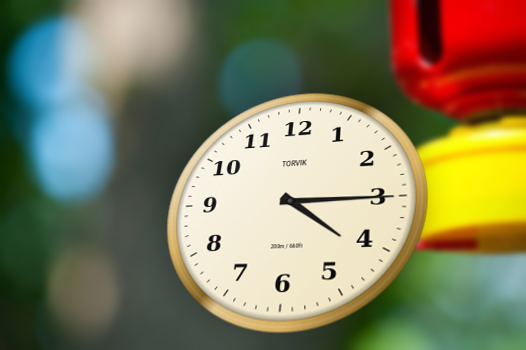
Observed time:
{"hour": 4, "minute": 15}
